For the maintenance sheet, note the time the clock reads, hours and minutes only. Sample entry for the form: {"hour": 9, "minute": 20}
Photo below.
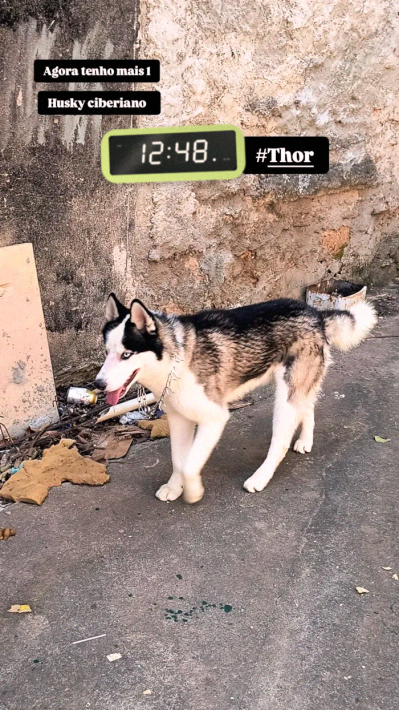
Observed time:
{"hour": 12, "minute": 48}
